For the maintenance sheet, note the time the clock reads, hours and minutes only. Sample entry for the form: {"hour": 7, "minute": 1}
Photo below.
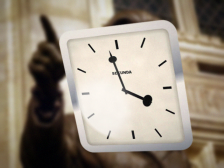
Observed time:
{"hour": 3, "minute": 58}
